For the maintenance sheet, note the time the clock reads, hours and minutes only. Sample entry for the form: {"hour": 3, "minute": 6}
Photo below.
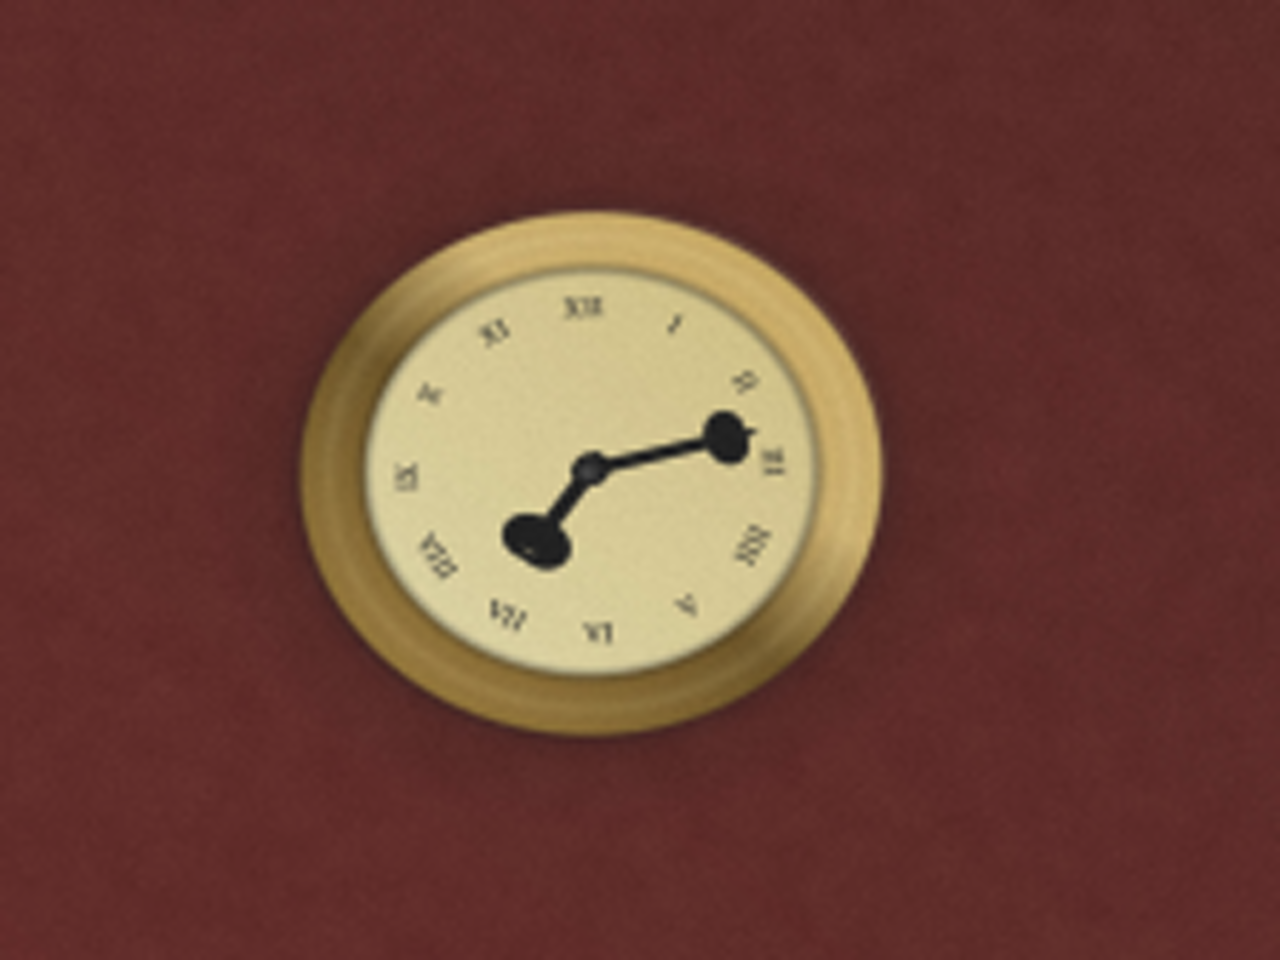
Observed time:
{"hour": 7, "minute": 13}
